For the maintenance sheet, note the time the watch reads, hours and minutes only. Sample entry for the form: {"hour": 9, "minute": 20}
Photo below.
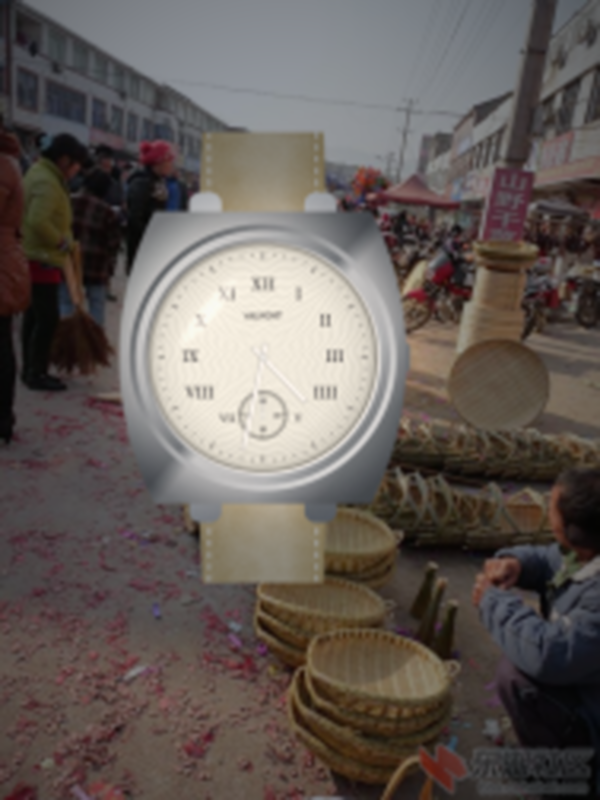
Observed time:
{"hour": 4, "minute": 32}
